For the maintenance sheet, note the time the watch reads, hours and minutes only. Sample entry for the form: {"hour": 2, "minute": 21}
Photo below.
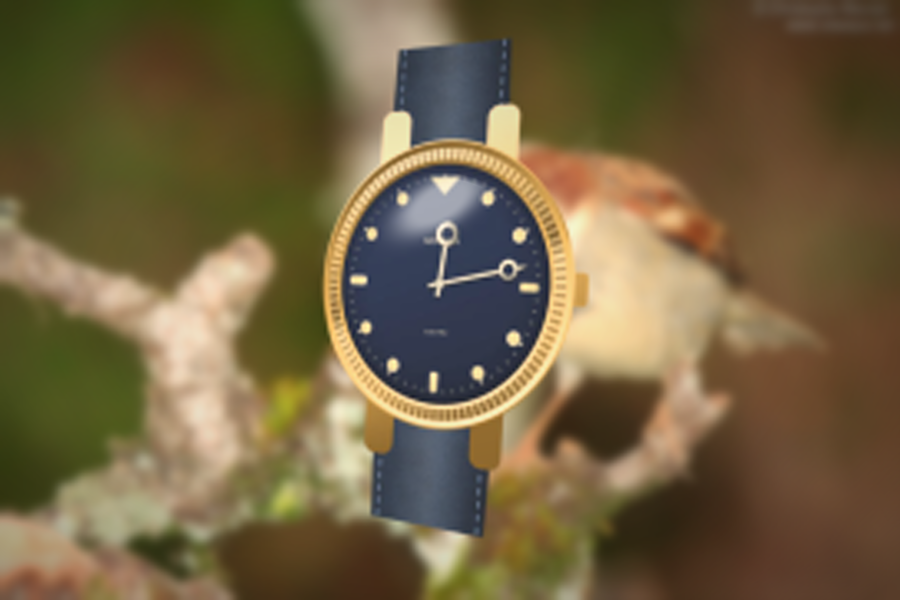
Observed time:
{"hour": 12, "minute": 13}
